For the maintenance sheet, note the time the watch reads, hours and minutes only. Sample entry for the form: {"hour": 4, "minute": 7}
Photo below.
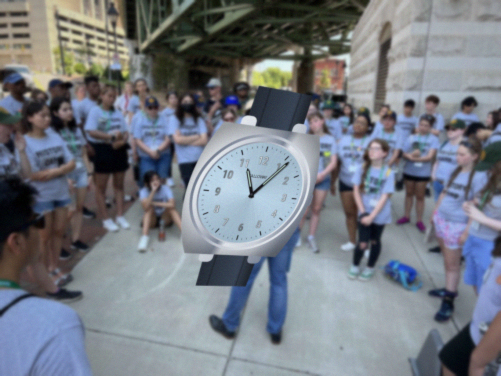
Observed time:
{"hour": 11, "minute": 6}
